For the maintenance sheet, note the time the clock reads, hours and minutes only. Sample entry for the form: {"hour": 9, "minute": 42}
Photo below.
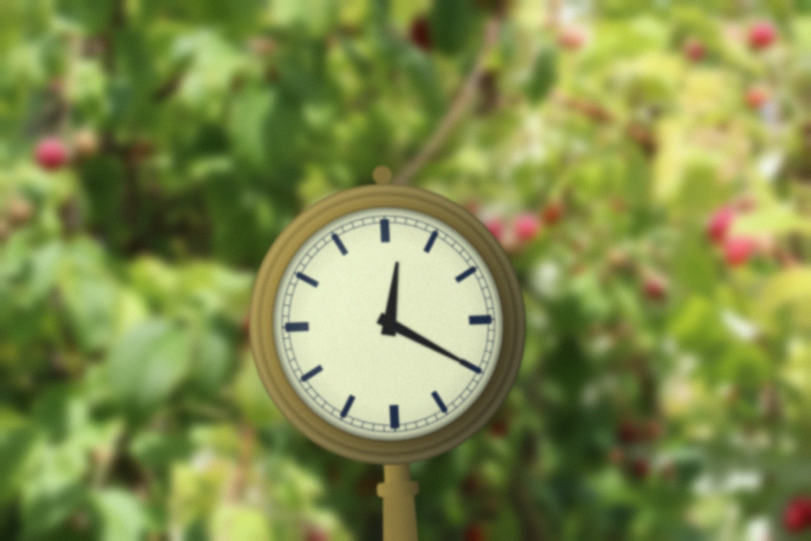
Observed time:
{"hour": 12, "minute": 20}
